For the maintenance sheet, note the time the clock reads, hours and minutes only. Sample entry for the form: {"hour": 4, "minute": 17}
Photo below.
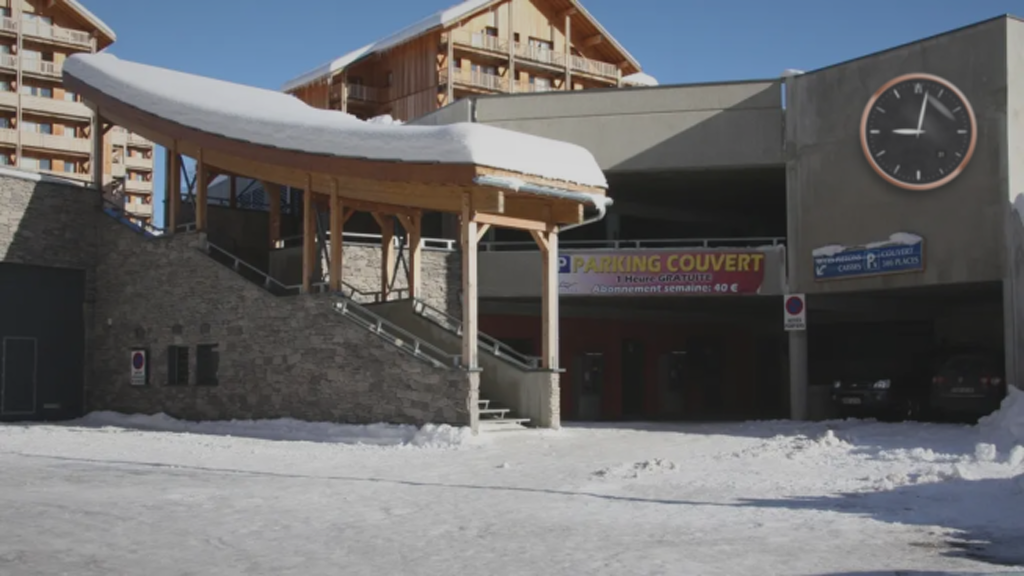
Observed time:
{"hour": 9, "minute": 2}
